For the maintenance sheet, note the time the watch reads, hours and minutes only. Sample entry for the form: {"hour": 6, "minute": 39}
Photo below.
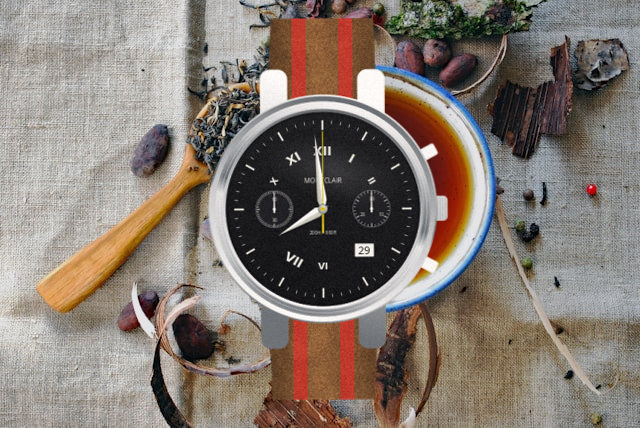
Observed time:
{"hour": 7, "minute": 59}
